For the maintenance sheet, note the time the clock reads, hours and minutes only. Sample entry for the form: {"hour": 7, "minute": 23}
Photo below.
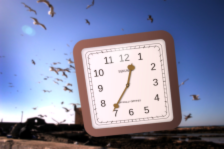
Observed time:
{"hour": 12, "minute": 36}
